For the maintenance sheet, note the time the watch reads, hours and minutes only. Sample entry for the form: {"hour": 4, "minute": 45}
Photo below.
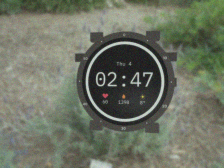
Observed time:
{"hour": 2, "minute": 47}
